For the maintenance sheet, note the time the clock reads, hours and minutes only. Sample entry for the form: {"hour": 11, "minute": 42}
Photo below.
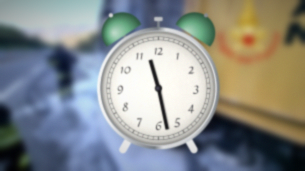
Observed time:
{"hour": 11, "minute": 28}
